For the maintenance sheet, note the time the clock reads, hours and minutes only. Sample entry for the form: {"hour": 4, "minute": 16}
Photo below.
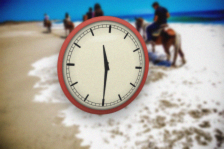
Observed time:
{"hour": 11, "minute": 30}
